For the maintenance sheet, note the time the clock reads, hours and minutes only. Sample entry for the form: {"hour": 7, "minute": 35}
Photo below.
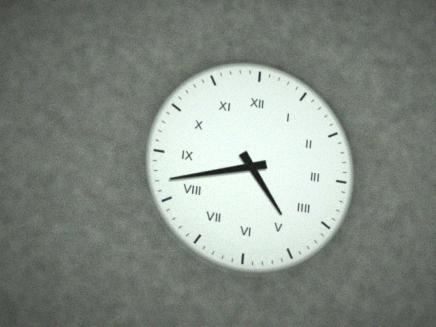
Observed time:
{"hour": 4, "minute": 42}
